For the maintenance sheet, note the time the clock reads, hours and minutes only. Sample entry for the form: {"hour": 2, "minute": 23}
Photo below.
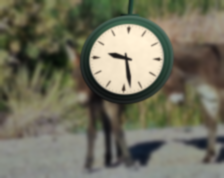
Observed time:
{"hour": 9, "minute": 28}
